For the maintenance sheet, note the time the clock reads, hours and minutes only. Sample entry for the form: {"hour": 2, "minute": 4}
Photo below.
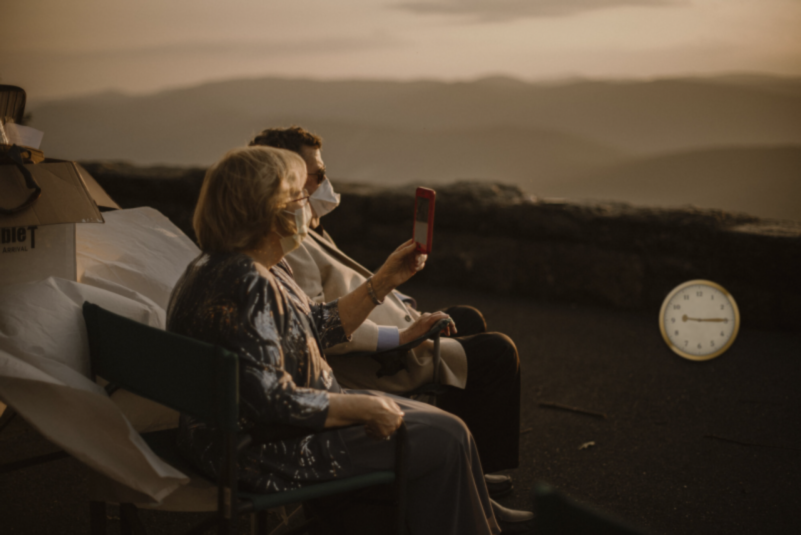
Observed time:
{"hour": 9, "minute": 15}
